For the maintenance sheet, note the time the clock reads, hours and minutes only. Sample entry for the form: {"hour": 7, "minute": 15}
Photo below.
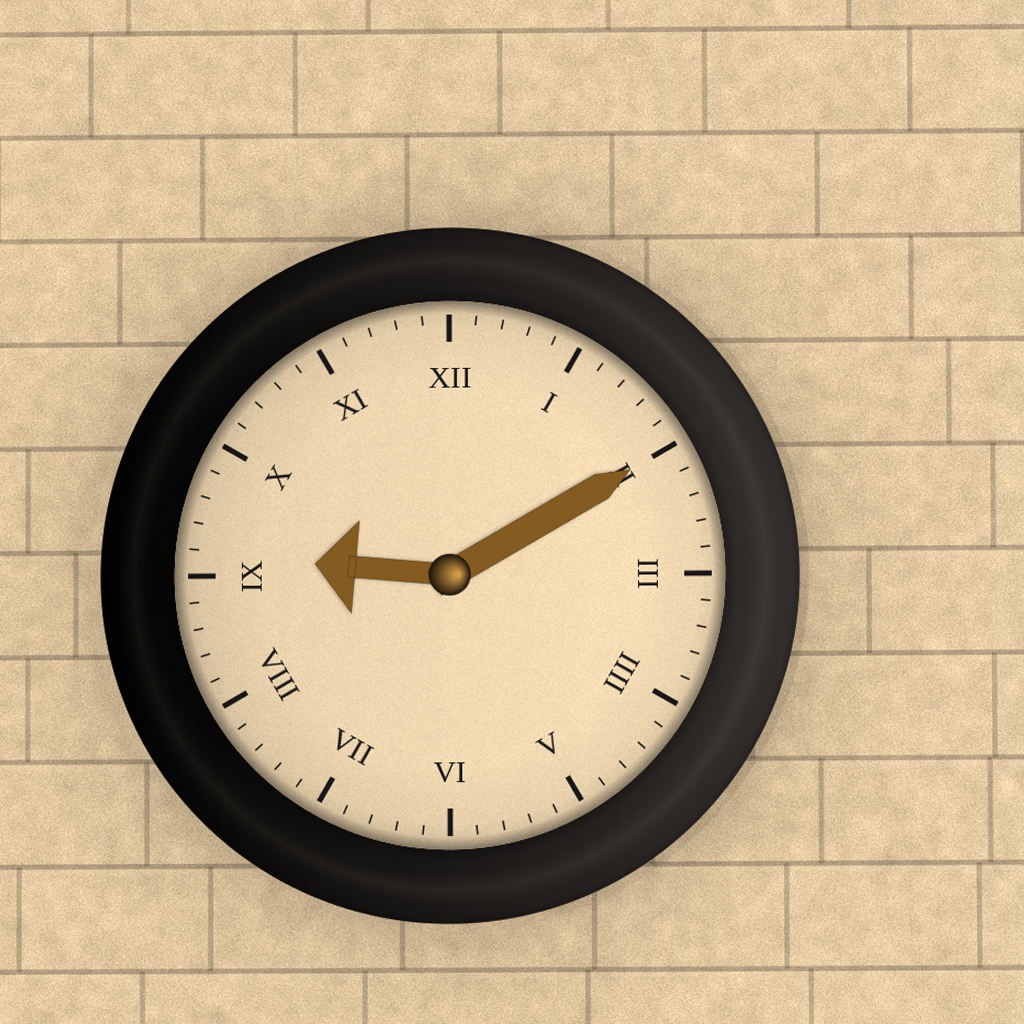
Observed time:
{"hour": 9, "minute": 10}
